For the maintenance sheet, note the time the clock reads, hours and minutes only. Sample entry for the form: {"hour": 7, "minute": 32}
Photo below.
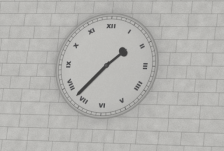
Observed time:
{"hour": 1, "minute": 37}
